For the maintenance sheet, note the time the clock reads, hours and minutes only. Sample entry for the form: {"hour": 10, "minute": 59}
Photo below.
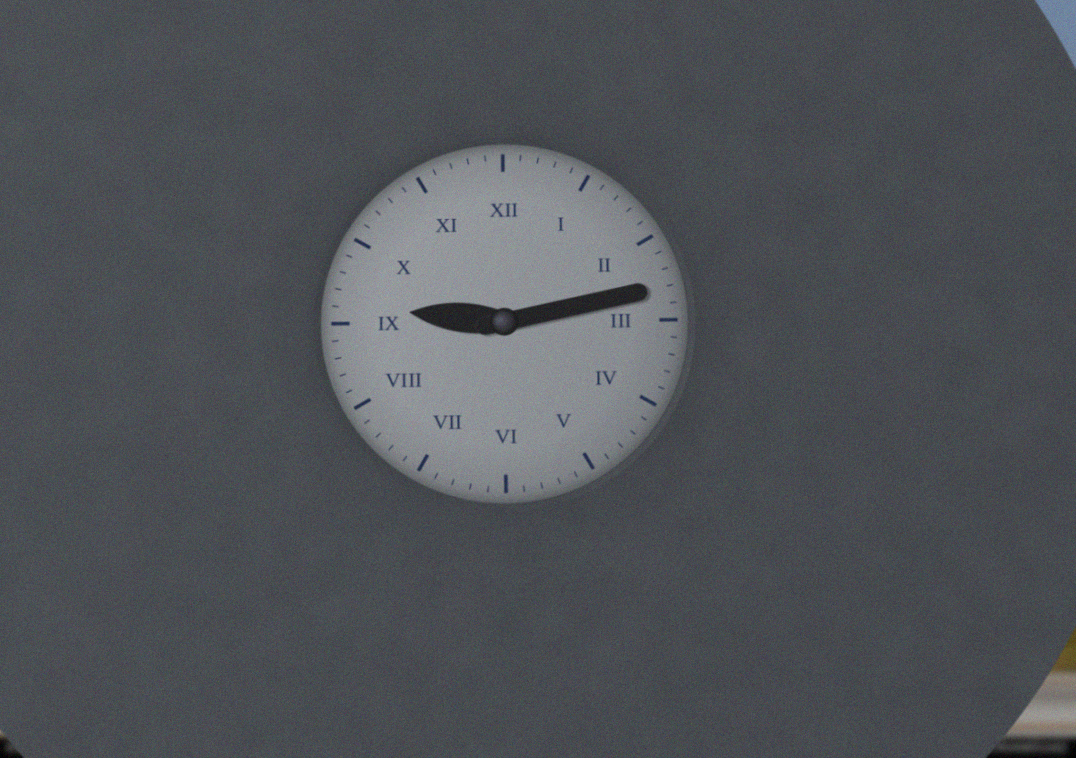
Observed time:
{"hour": 9, "minute": 13}
